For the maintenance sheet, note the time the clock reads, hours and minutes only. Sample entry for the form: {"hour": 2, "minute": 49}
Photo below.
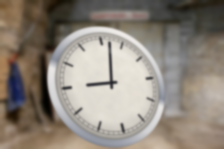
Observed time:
{"hour": 9, "minute": 2}
